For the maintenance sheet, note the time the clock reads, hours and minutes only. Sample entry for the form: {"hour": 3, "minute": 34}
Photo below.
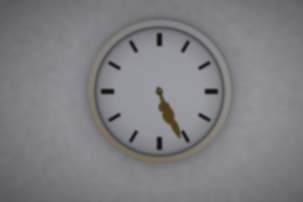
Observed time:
{"hour": 5, "minute": 26}
